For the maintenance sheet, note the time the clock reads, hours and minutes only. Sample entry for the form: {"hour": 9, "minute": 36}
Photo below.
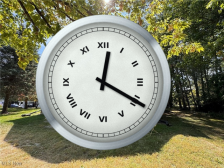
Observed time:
{"hour": 12, "minute": 20}
